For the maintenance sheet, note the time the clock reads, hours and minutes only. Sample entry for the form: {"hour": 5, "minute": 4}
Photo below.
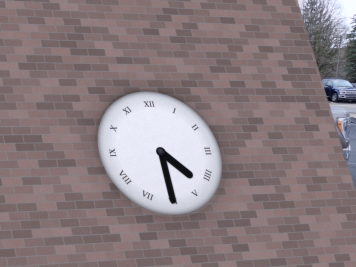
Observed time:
{"hour": 4, "minute": 30}
